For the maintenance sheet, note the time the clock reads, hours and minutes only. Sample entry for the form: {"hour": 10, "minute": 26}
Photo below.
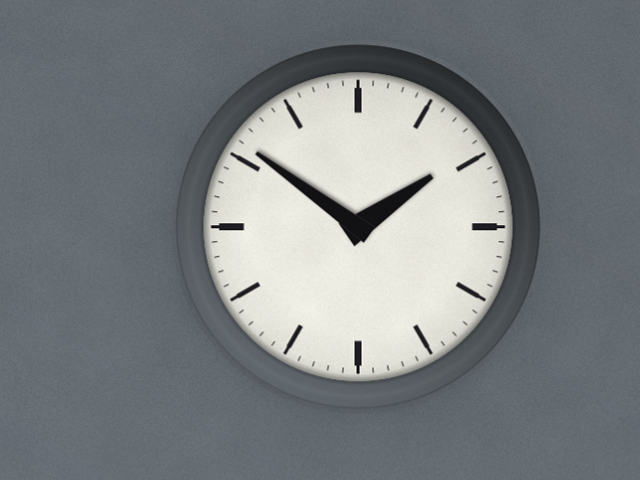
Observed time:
{"hour": 1, "minute": 51}
